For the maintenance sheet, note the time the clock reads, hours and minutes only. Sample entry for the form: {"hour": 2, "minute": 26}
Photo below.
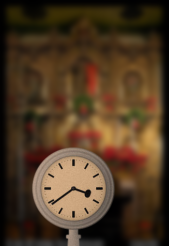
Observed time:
{"hour": 3, "minute": 39}
